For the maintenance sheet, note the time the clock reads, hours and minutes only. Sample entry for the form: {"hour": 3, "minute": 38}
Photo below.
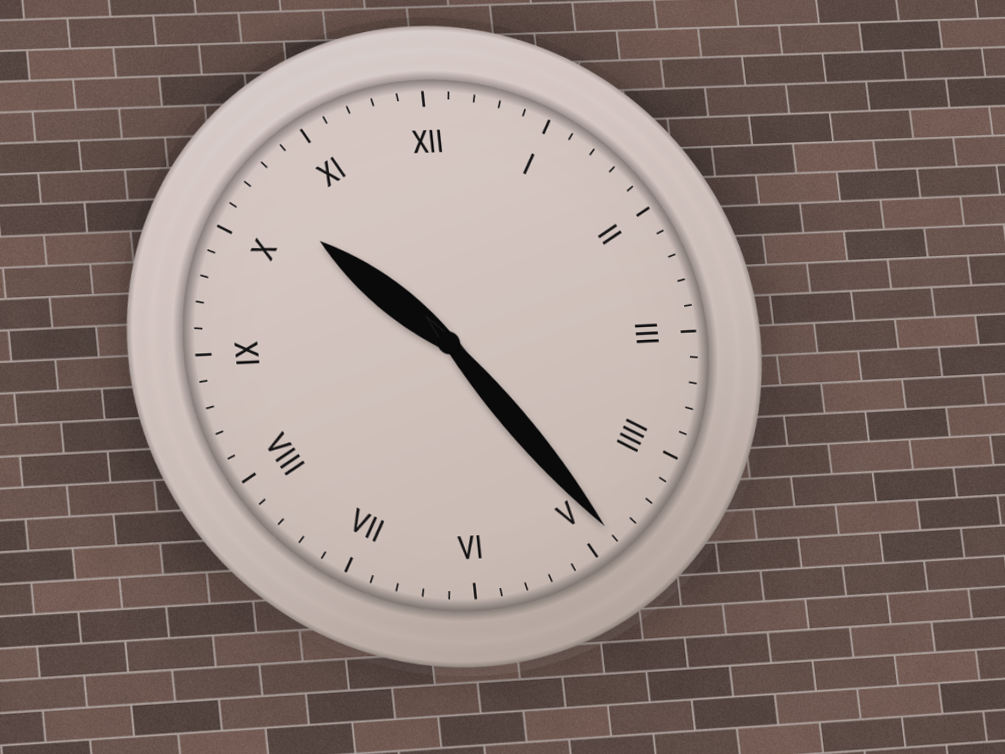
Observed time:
{"hour": 10, "minute": 24}
